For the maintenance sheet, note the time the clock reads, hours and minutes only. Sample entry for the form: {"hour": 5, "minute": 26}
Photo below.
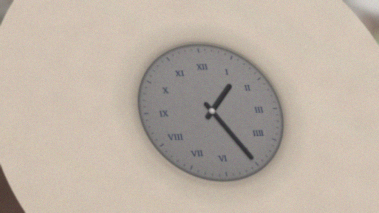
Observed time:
{"hour": 1, "minute": 25}
